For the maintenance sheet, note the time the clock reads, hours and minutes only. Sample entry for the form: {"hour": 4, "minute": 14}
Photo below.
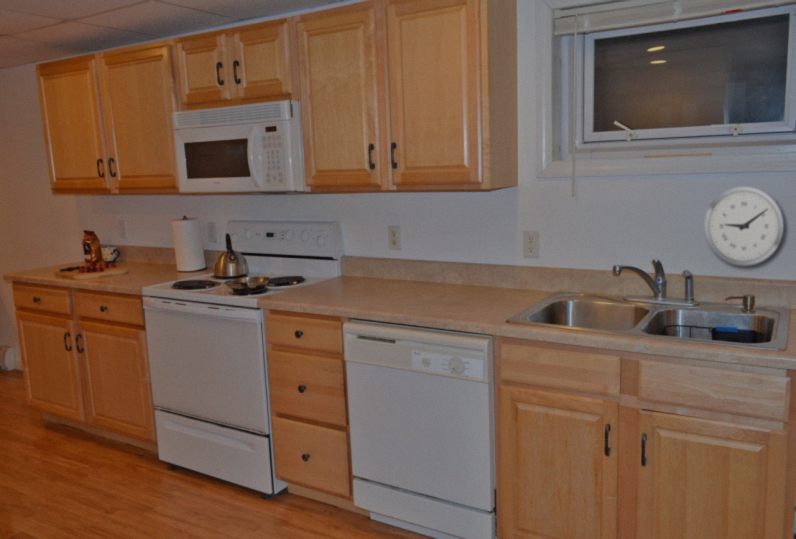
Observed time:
{"hour": 9, "minute": 9}
